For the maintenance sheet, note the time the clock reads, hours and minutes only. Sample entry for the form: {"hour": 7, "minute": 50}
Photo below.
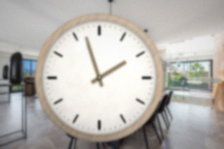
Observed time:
{"hour": 1, "minute": 57}
